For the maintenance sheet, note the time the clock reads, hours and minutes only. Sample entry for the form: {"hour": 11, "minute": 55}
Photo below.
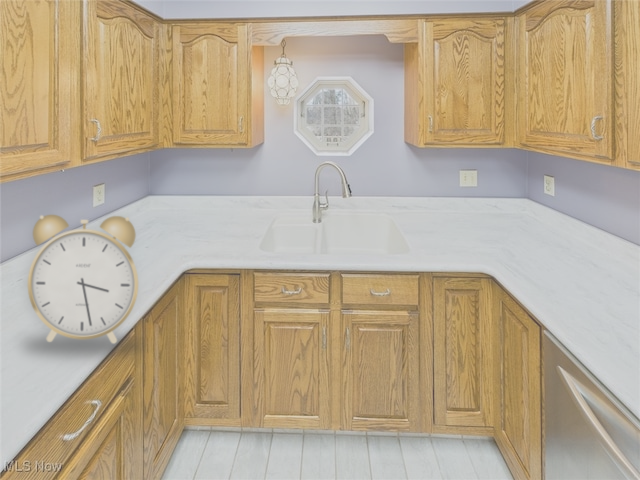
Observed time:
{"hour": 3, "minute": 28}
